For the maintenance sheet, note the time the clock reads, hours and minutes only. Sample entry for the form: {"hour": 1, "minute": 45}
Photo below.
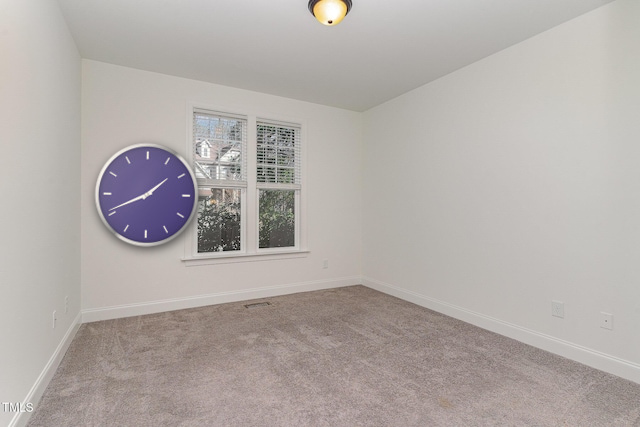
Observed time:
{"hour": 1, "minute": 41}
